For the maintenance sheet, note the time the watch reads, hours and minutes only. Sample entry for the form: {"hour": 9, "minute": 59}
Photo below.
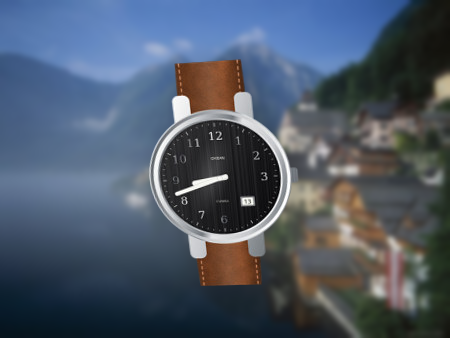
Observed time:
{"hour": 8, "minute": 42}
